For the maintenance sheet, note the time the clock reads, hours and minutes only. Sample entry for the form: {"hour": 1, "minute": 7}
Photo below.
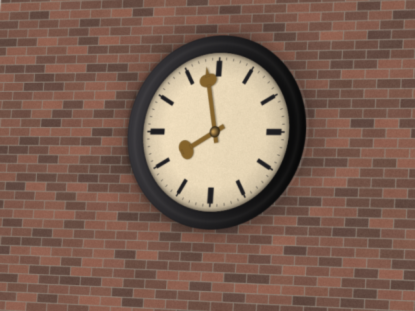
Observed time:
{"hour": 7, "minute": 58}
